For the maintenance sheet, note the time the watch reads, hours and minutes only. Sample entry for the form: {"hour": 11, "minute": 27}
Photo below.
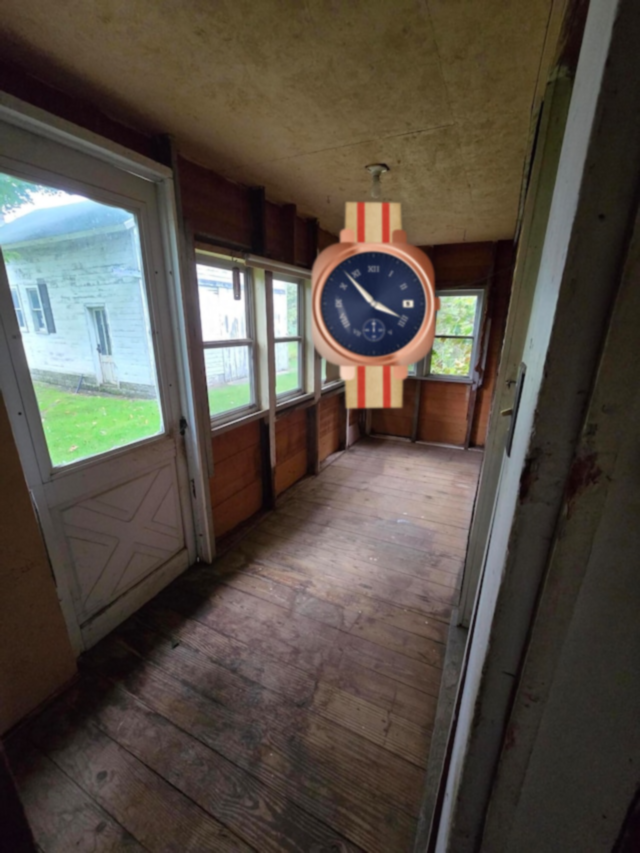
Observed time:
{"hour": 3, "minute": 53}
